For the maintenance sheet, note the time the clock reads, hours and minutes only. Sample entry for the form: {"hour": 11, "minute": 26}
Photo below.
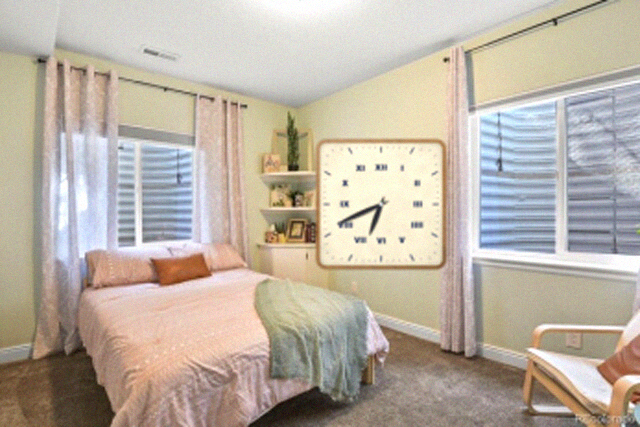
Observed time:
{"hour": 6, "minute": 41}
